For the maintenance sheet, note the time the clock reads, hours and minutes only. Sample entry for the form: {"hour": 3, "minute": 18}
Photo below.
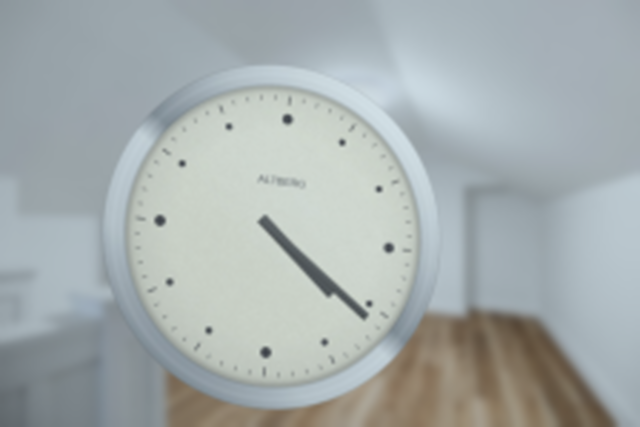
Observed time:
{"hour": 4, "minute": 21}
